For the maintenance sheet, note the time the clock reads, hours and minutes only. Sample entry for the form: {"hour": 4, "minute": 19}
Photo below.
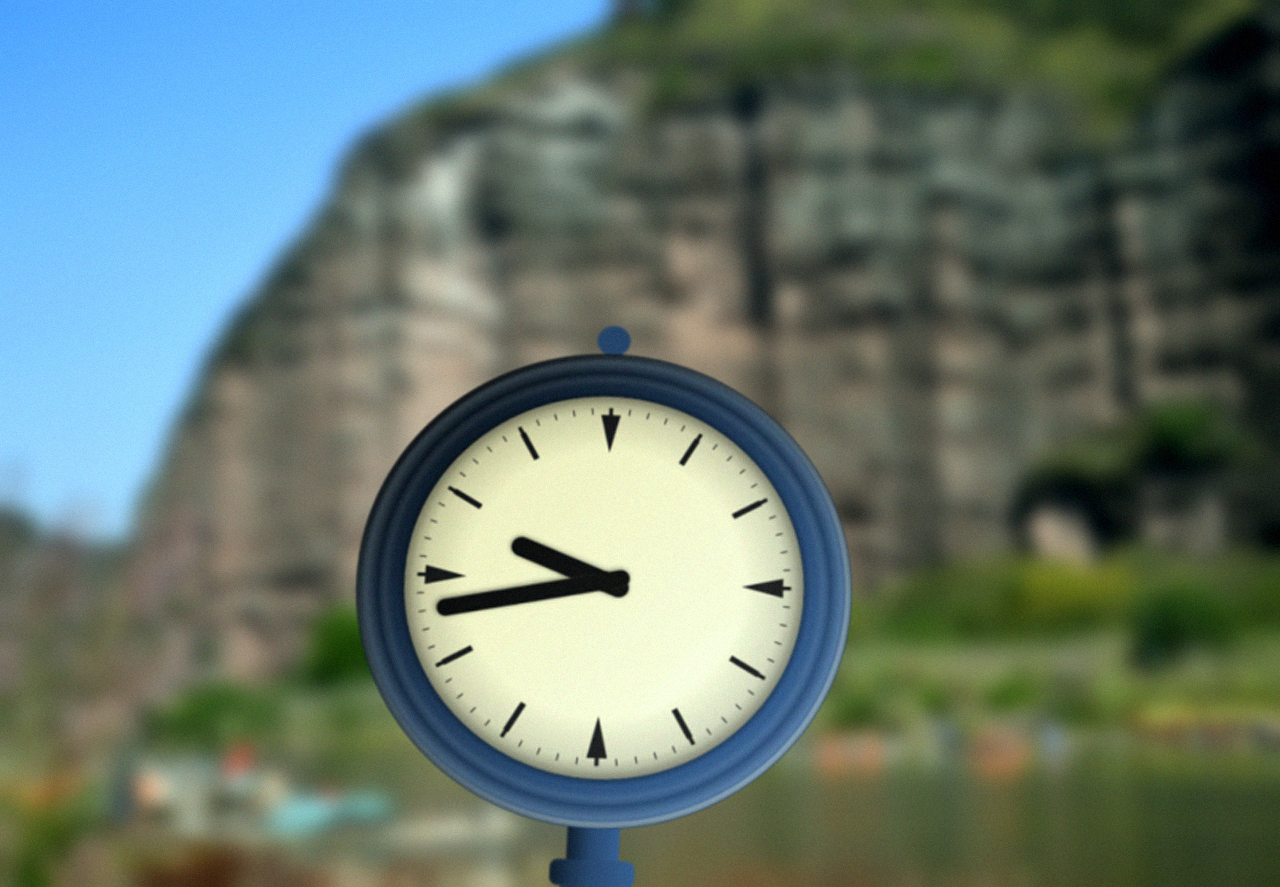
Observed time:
{"hour": 9, "minute": 43}
